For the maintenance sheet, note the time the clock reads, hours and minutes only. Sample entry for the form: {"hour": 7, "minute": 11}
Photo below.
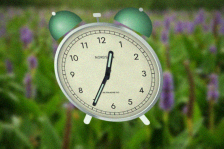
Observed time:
{"hour": 12, "minute": 35}
